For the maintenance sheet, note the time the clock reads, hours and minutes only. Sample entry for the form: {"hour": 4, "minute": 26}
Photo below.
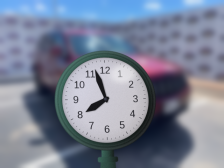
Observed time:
{"hour": 7, "minute": 57}
